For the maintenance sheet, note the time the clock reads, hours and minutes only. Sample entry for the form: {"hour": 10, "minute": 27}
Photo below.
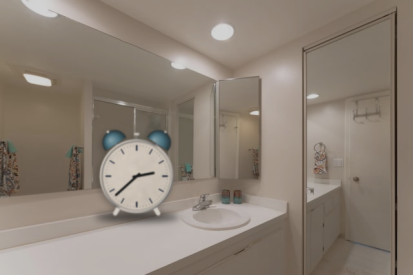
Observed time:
{"hour": 2, "minute": 38}
